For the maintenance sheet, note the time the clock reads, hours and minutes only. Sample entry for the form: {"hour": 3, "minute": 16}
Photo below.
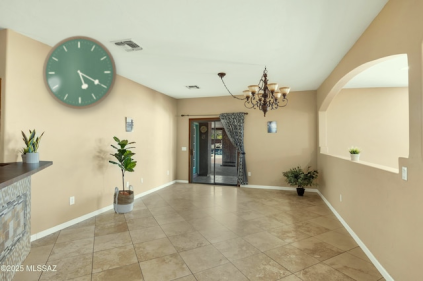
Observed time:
{"hour": 5, "minute": 20}
